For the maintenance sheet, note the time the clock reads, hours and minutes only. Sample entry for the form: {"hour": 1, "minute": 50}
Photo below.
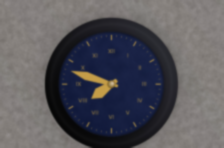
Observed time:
{"hour": 7, "minute": 48}
